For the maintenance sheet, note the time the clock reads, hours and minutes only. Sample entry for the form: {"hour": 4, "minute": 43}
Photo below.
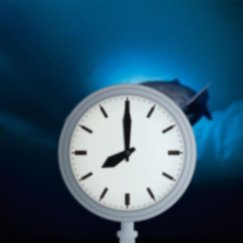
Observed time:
{"hour": 8, "minute": 0}
